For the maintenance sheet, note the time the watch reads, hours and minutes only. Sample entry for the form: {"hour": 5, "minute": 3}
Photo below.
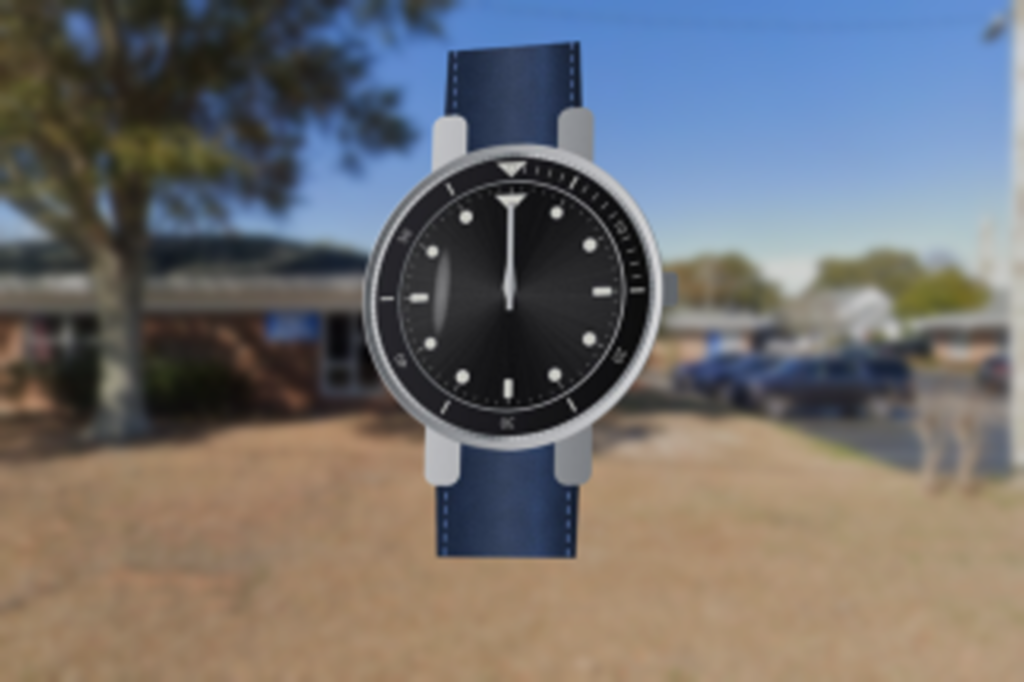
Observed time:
{"hour": 12, "minute": 0}
